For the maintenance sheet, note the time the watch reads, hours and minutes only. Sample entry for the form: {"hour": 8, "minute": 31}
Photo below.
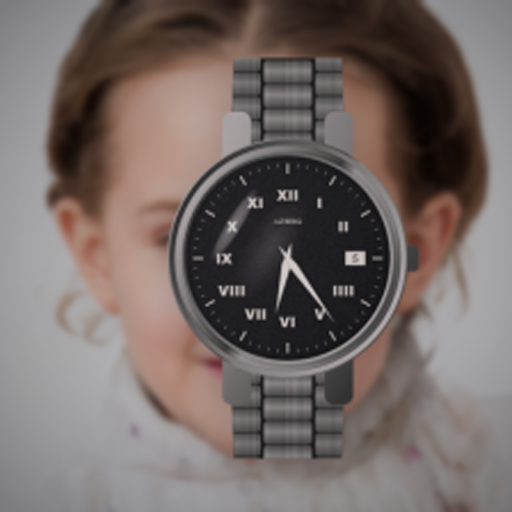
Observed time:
{"hour": 6, "minute": 24}
